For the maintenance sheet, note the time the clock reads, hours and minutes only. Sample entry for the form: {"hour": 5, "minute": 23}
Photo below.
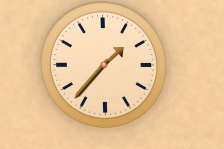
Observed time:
{"hour": 1, "minute": 37}
